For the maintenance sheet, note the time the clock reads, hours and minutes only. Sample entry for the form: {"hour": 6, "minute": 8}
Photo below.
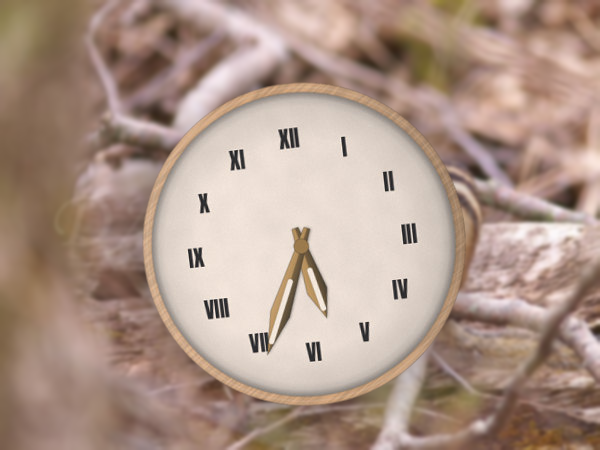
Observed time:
{"hour": 5, "minute": 34}
